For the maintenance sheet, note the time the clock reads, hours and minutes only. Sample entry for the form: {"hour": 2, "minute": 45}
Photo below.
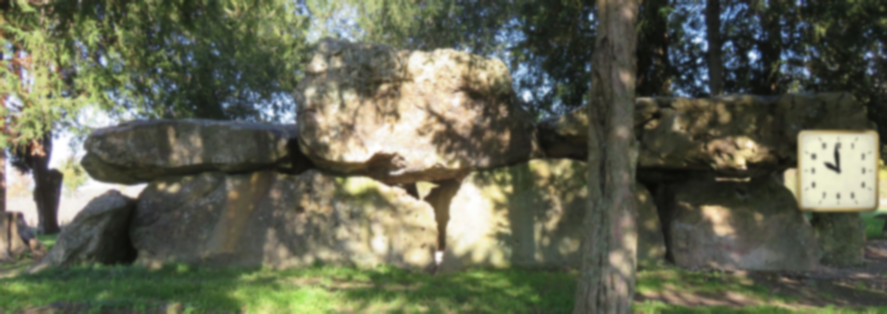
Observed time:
{"hour": 9, "minute": 59}
